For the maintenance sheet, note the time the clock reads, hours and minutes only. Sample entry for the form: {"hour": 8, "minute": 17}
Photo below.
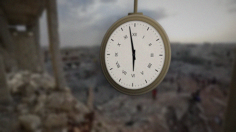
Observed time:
{"hour": 5, "minute": 58}
